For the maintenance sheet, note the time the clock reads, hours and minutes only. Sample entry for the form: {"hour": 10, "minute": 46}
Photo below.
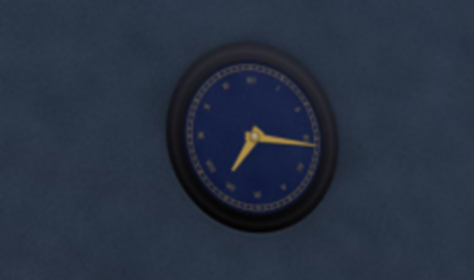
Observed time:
{"hour": 7, "minute": 16}
